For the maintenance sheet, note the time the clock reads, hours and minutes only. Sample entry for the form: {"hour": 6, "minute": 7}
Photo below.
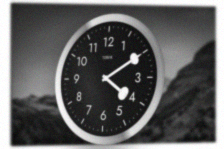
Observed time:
{"hour": 4, "minute": 10}
